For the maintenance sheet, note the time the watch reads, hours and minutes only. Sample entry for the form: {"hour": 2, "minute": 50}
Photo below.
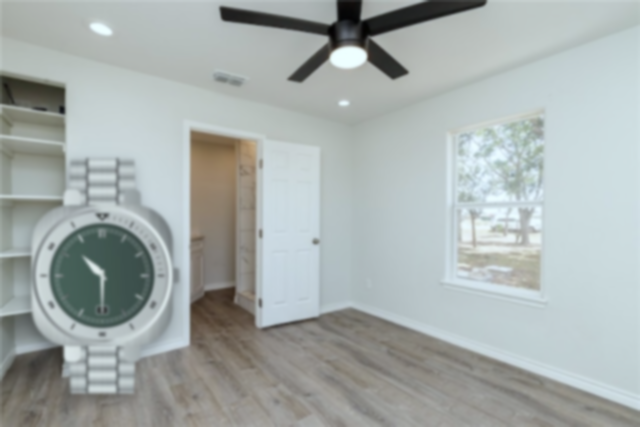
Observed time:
{"hour": 10, "minute": 30}
